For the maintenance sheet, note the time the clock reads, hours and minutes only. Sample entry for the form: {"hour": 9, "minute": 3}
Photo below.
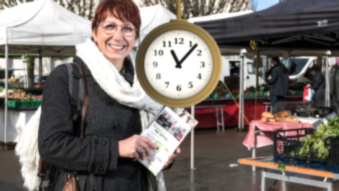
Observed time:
{"hour": 11, "minute": 7}
